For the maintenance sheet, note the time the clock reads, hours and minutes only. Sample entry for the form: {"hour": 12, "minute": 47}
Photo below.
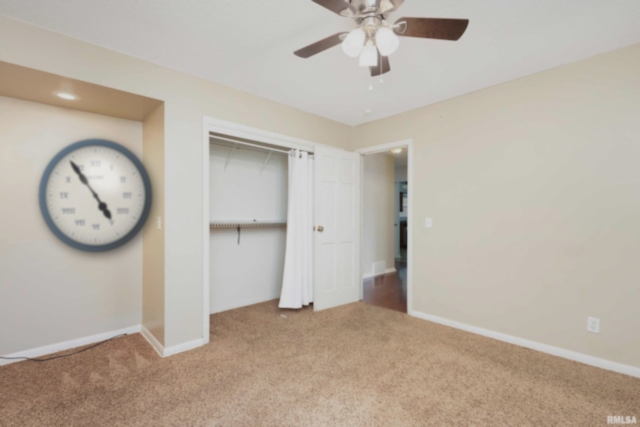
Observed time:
{"hour": 4, "minute": 54}
